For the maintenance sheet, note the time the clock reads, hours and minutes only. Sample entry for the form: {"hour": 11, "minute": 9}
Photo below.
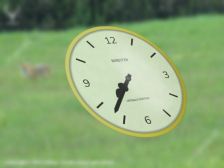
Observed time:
{"hour": 7, "minute": 37}
